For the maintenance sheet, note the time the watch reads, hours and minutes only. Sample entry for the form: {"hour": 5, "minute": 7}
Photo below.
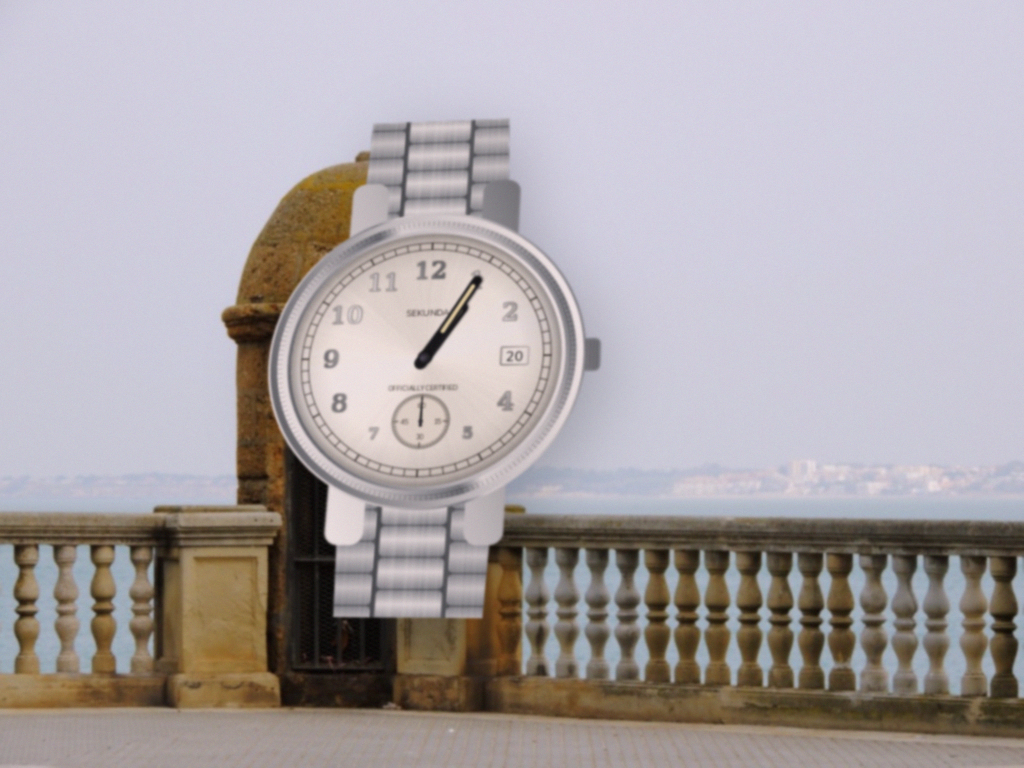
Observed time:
{"hour": 1, "minute": 5}
